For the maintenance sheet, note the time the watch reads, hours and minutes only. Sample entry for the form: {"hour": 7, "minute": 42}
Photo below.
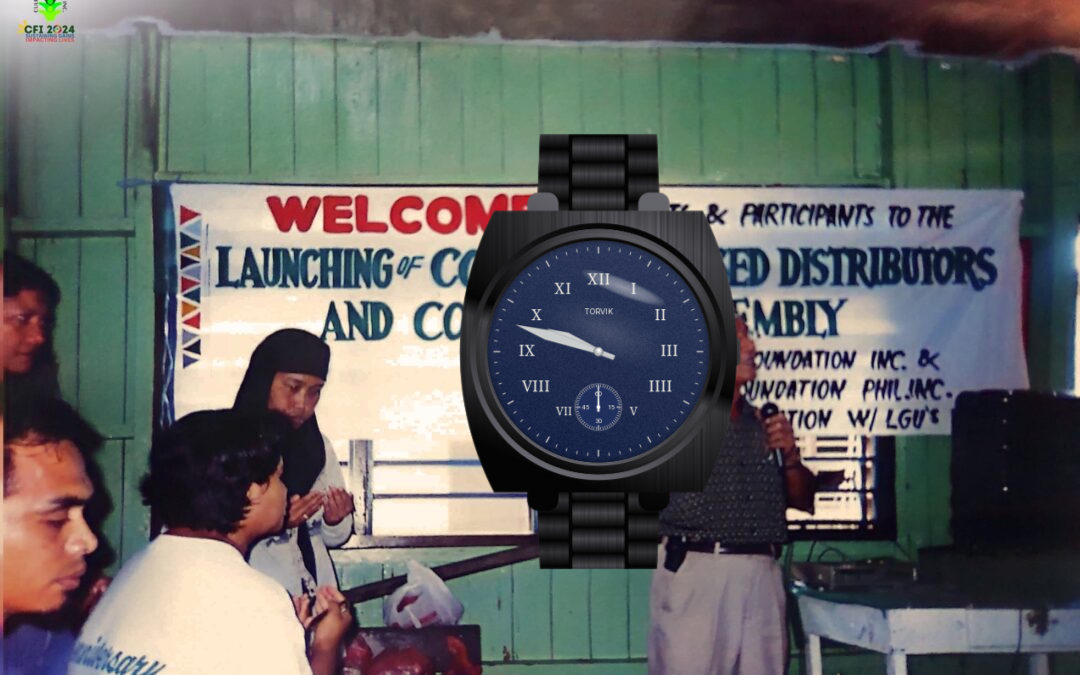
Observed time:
{"hour": 9, "minute": 48}
